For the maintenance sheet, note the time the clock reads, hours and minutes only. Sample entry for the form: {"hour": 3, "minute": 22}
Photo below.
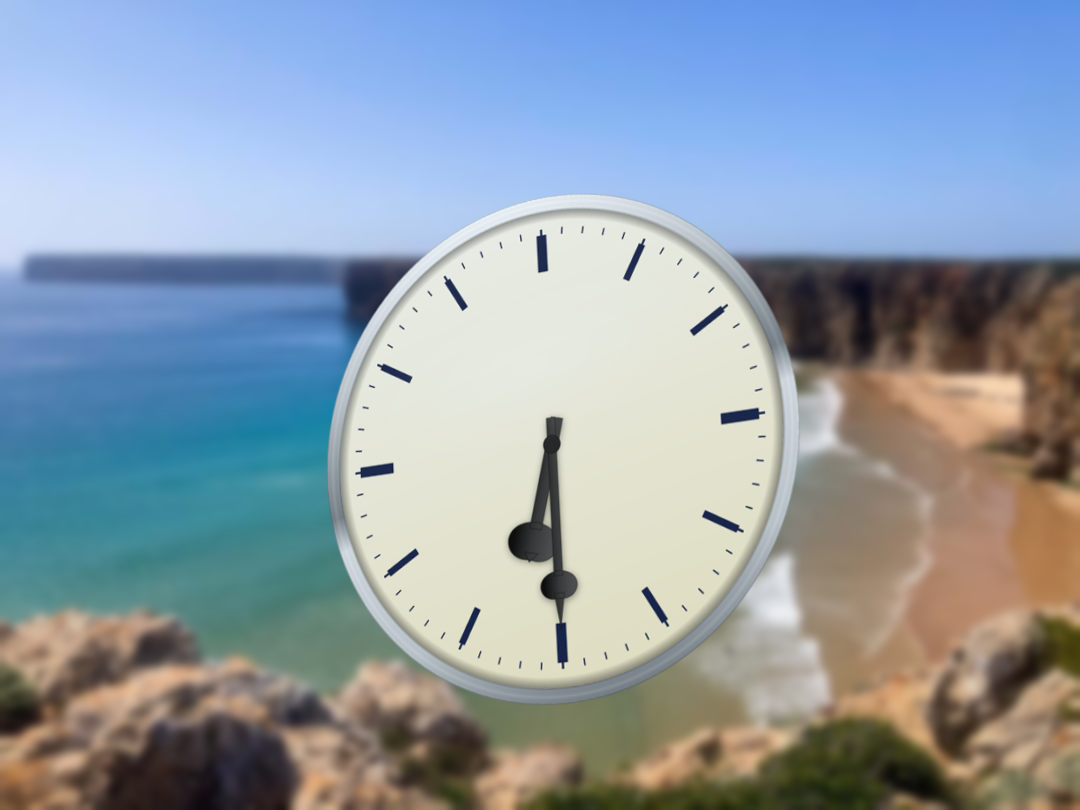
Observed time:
{"hour": 6, "minute": 30}
